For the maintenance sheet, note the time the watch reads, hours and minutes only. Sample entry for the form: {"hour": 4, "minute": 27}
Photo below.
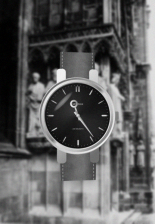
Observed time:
{"hour": 11, "minute": 24}
